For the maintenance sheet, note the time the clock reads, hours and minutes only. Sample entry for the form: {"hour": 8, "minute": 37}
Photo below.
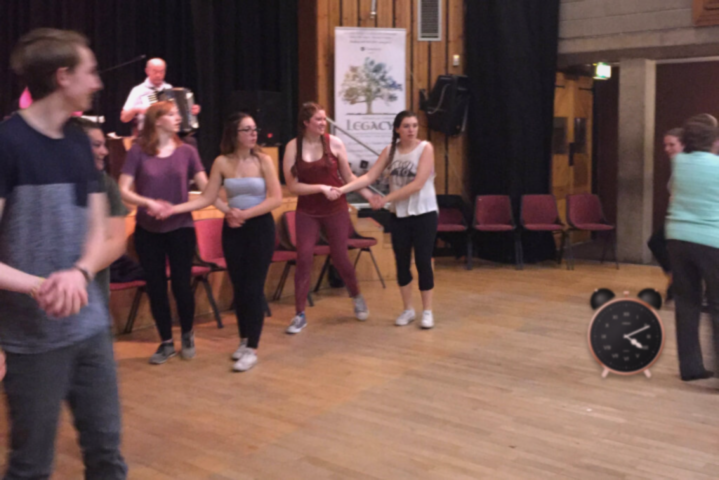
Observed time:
{"hour": 4, "minute": 11}
